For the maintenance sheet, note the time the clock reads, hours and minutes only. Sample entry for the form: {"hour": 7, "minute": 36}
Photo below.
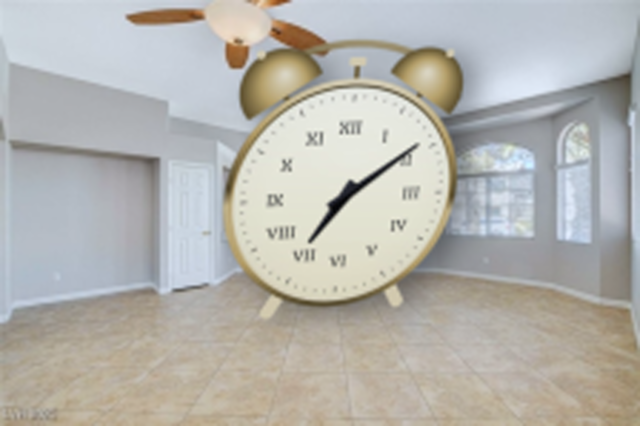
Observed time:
{"hour": 7, "minute": 9}
